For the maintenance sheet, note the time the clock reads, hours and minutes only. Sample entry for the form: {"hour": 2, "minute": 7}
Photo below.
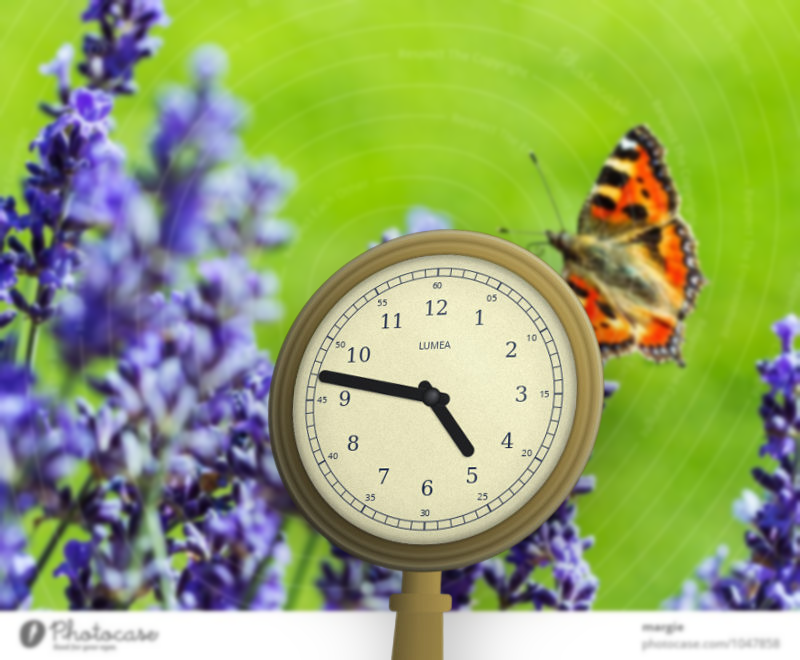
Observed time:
{"hour": 4, "minute": 47}
